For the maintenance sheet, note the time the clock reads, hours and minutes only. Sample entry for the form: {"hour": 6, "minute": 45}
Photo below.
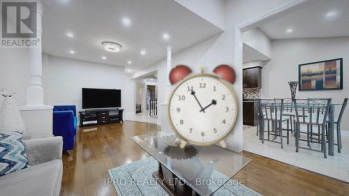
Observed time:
{"hour": 1, "minute": 55}
